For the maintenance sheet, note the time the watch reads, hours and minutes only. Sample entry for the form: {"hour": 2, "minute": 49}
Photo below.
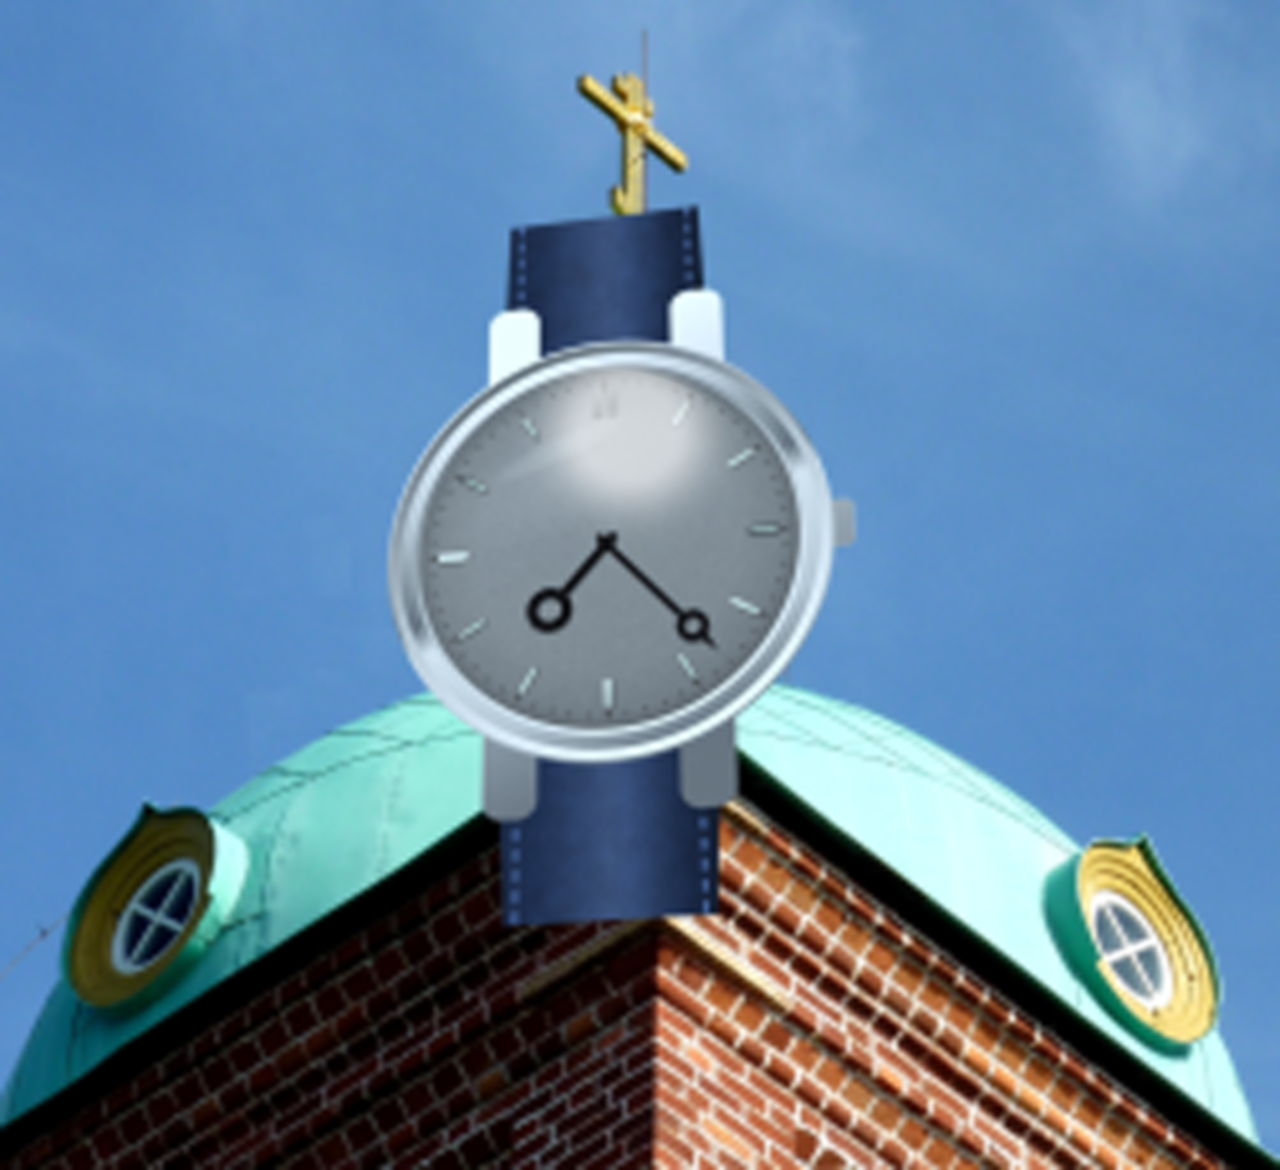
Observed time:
{"hour": 7, "minute": 23}
